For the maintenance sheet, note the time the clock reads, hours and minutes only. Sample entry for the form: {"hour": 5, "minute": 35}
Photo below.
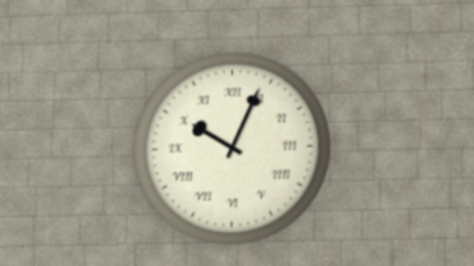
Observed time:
{"hour": 10, "minute": 4}
